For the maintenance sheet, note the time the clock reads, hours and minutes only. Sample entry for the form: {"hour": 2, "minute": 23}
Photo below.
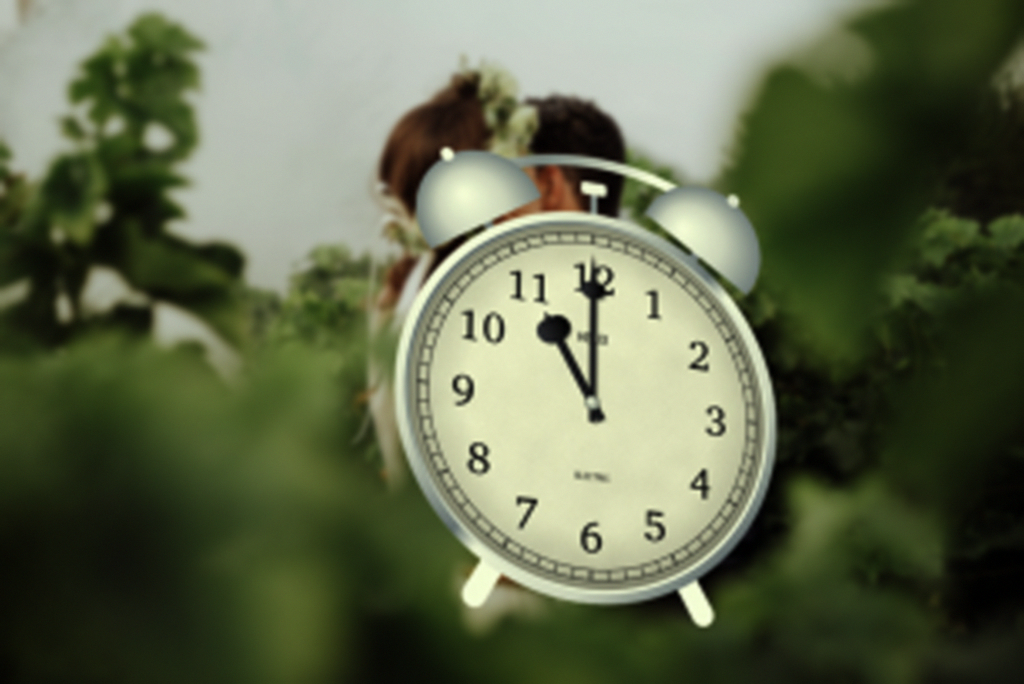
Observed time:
{"hour": 11, "minute": 0}
